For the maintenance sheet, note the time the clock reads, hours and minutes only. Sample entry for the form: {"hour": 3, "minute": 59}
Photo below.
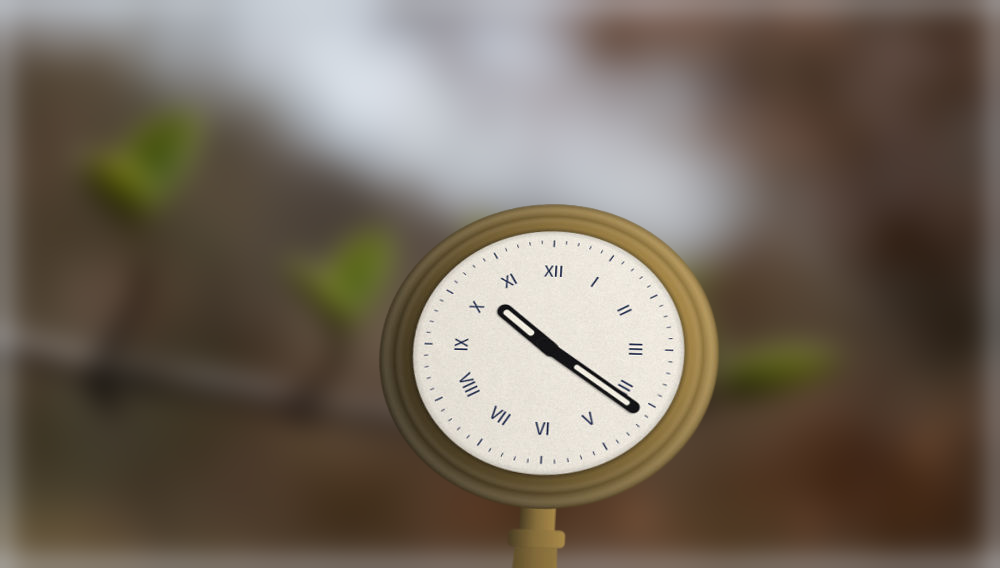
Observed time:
{"hour": 10, "minute": 21}
